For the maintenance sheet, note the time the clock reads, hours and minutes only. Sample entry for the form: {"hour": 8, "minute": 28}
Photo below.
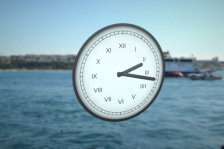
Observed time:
{"hour": 2, "minute": 17}
